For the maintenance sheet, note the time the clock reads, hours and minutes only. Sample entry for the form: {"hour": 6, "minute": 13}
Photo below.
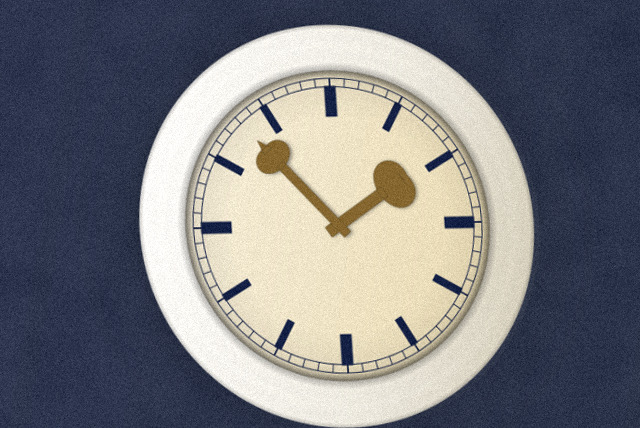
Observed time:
{"hour": 1, "minute": 53}
